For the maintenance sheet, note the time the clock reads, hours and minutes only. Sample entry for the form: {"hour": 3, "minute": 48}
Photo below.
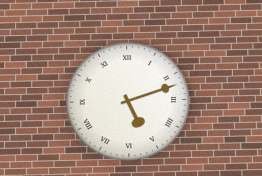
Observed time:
{"hour": 5, "minute": 12}
